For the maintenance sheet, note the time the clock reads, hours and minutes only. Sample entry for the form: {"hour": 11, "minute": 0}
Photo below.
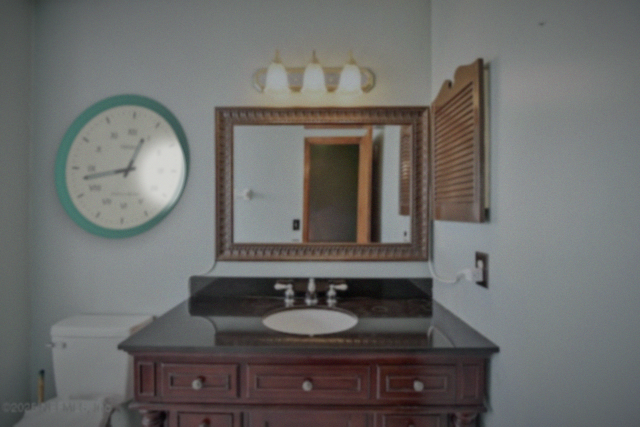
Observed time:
{"hour": 12, "minute": 43}
